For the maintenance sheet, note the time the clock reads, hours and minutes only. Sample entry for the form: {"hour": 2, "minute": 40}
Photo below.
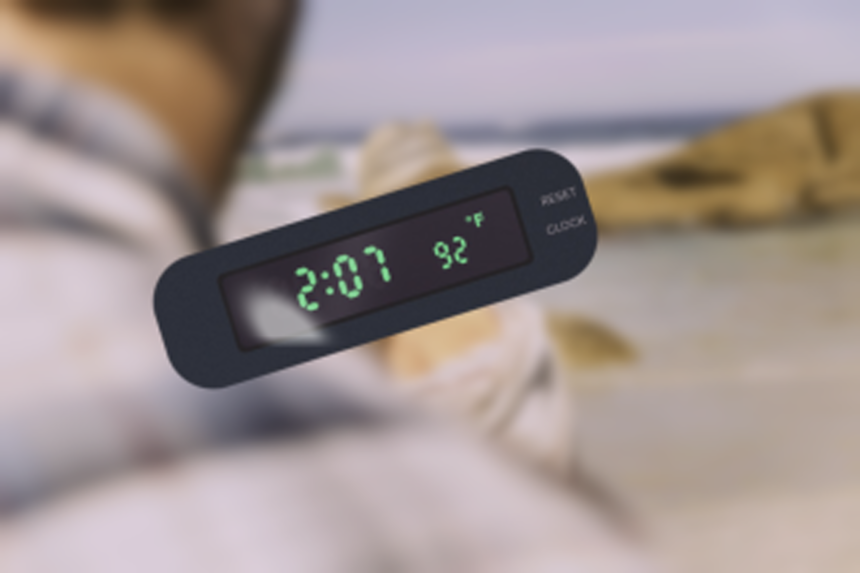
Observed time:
{"hour": 2, "minute": 7}
